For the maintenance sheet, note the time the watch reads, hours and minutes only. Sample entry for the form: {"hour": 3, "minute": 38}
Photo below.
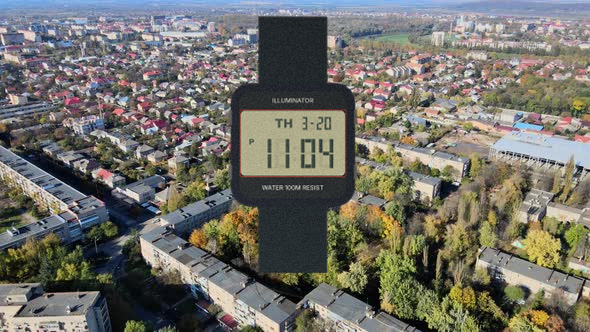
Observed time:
{"hour": 11, "minute": 4}
